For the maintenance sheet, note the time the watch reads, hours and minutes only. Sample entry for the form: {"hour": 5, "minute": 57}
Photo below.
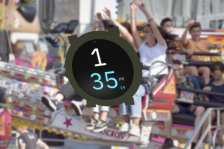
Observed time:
{"hour": 1, "minute": 35}
